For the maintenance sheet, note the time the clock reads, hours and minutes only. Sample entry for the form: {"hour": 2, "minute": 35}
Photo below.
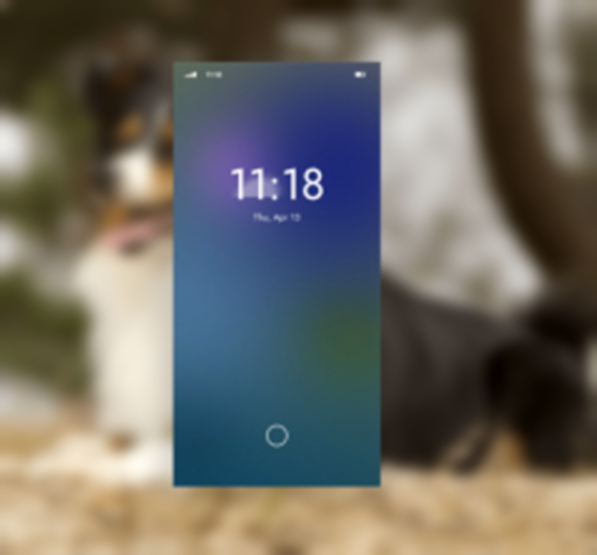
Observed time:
{"hour": 11, "minute": 18}
